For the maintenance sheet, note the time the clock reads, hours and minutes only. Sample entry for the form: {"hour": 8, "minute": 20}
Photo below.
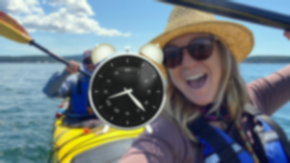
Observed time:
{"hour": 8, "minute": 23}
